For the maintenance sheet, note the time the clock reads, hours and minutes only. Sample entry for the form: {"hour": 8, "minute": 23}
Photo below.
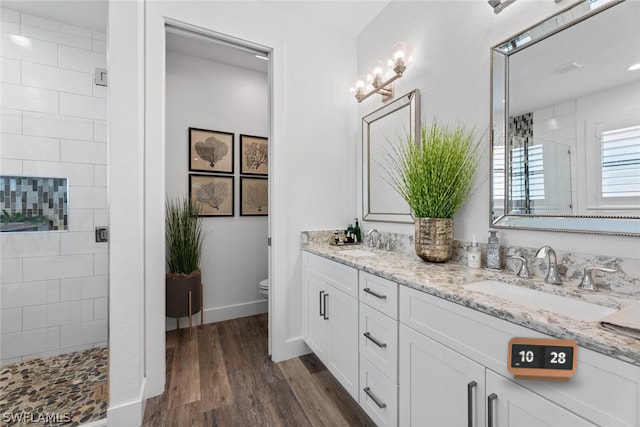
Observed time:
{"hour": 10, "minute": 28}
